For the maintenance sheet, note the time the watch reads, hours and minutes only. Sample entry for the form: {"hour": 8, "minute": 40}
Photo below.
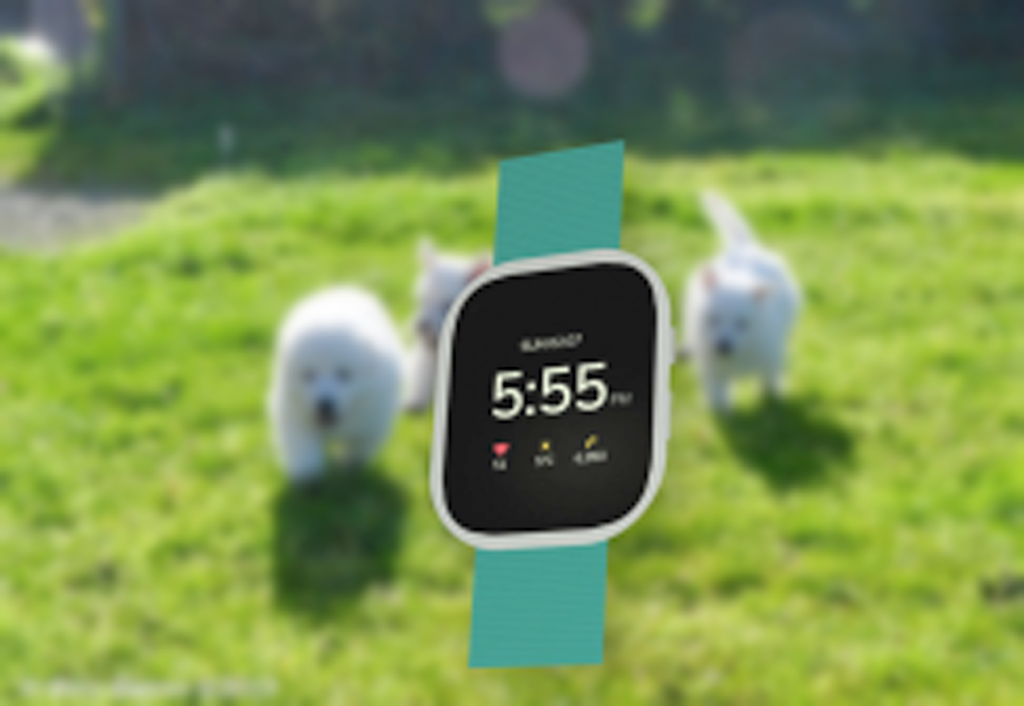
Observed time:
{"hour": 5, "minute": 55}
